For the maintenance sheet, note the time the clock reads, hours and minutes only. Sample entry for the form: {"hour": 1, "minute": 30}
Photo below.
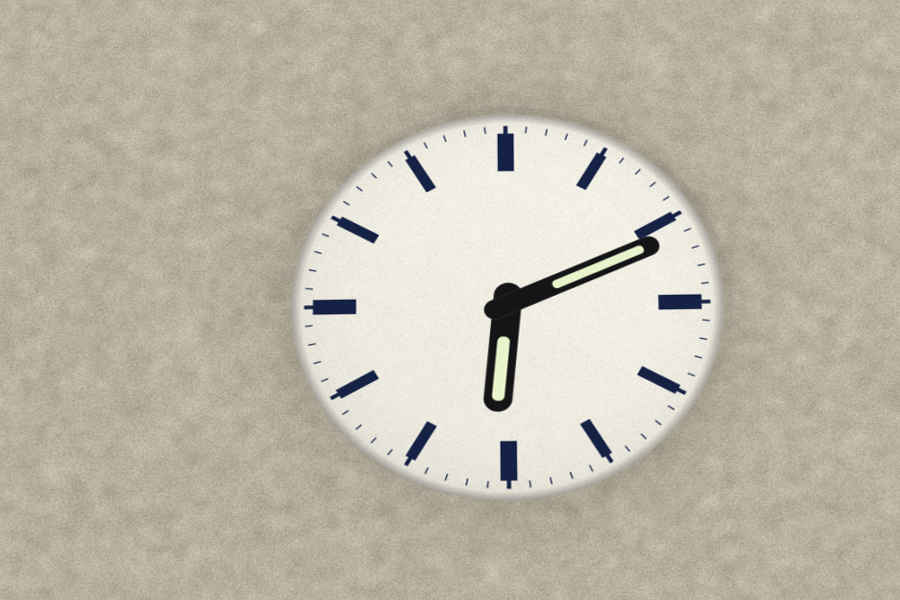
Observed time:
{"hour": 6, "minute": 11}
